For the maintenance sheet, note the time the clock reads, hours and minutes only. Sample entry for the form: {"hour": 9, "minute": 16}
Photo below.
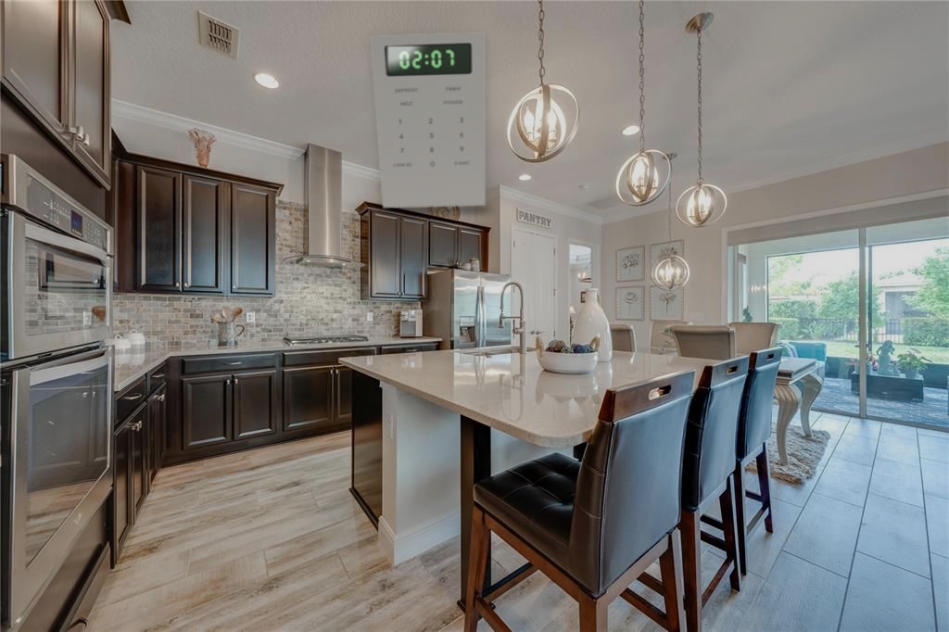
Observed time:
{"hour": 2, "minute": 7}
